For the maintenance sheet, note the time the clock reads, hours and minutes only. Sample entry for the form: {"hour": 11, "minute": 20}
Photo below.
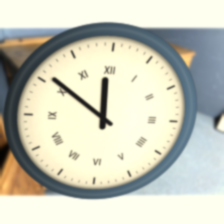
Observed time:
{"hour": 11, "minute": 51}
